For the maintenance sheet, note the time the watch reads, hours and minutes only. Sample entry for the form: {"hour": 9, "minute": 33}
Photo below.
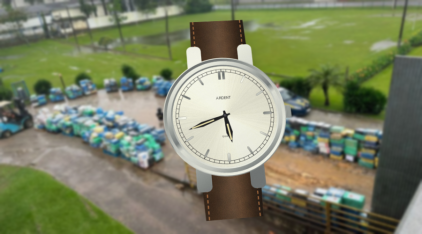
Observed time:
{"hour": 5, "minute": 42}
